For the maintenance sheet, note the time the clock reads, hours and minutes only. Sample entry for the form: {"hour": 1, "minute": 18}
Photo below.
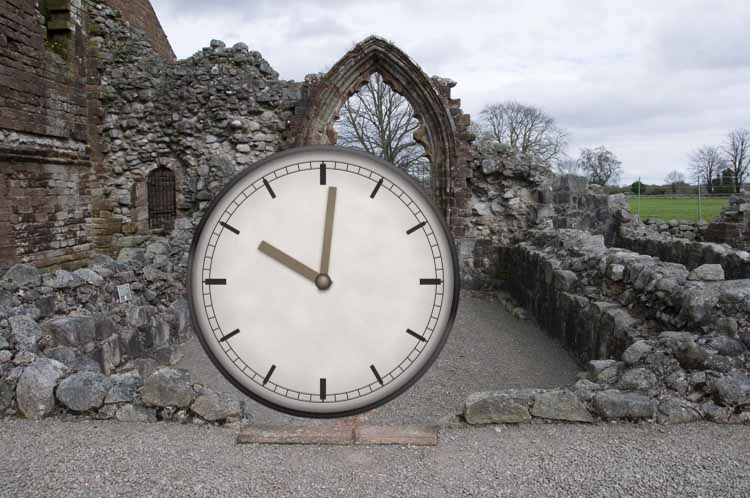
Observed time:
{"hour": 10, "minute": 1}
